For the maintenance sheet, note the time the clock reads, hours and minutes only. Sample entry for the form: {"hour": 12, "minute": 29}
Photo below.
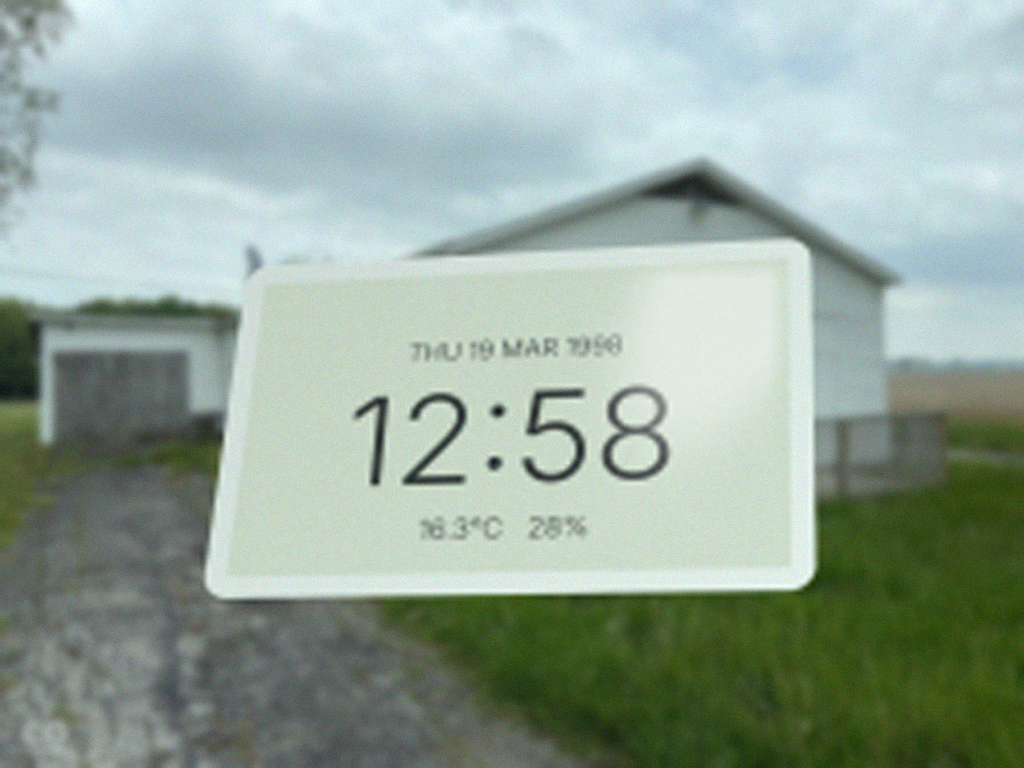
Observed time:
{"hour": 12, "minute": 58}
